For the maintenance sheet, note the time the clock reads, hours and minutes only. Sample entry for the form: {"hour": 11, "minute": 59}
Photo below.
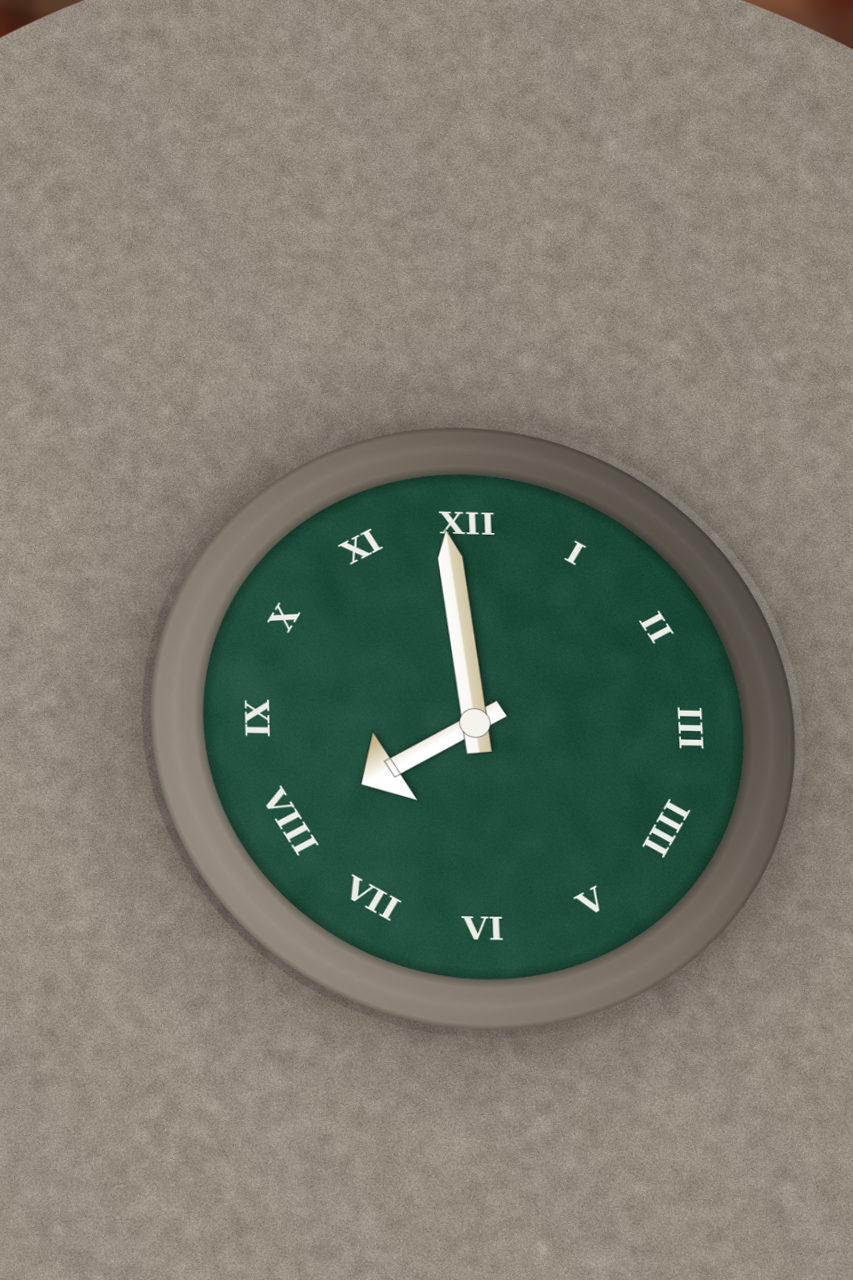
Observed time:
{"hour": 7, "minute": 59}
